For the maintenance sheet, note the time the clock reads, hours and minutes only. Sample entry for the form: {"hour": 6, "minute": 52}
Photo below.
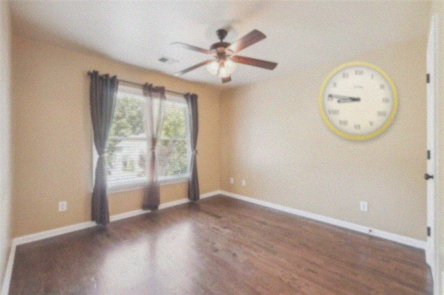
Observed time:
{"hour": 8, "minute": 46}
